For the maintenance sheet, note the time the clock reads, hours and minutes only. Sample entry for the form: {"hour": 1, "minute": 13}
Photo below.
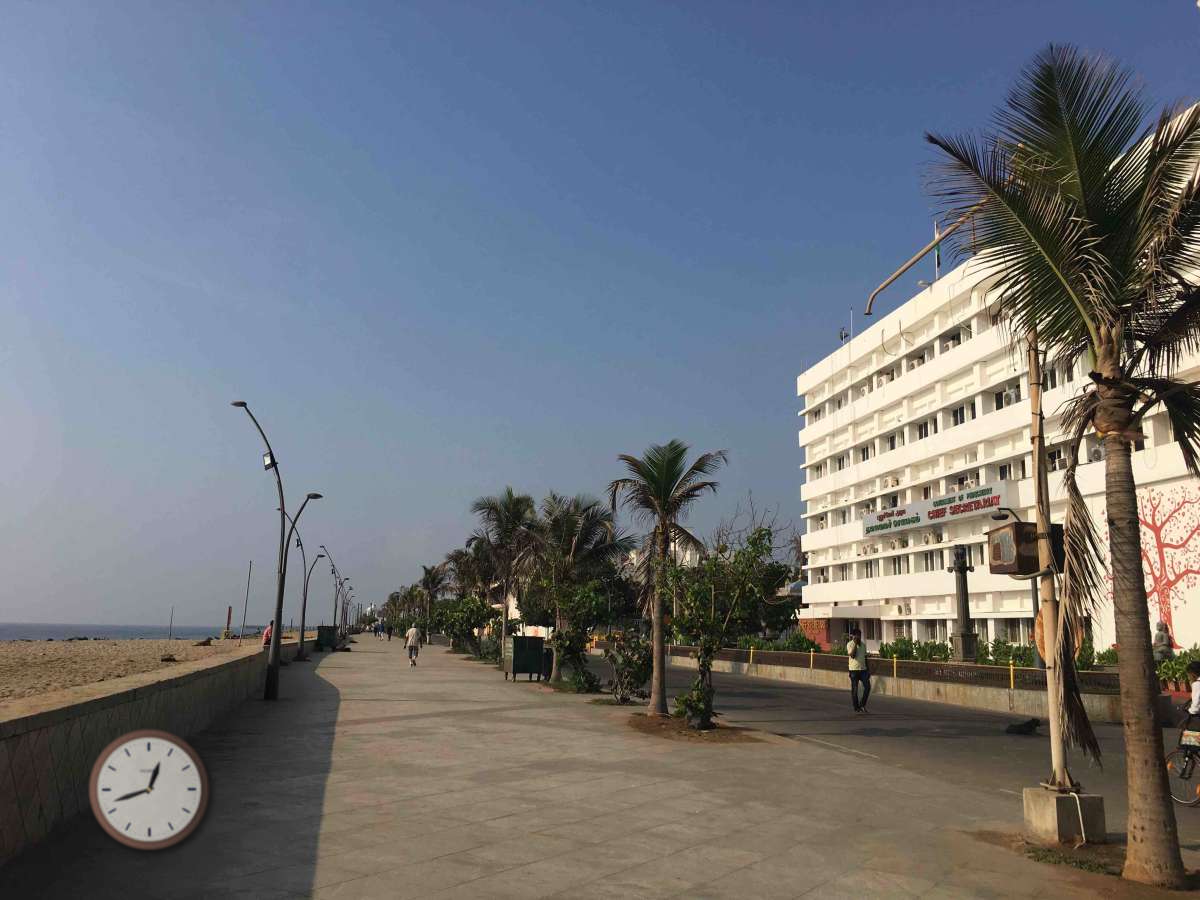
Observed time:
{"hour": 12, "minute": 42}
